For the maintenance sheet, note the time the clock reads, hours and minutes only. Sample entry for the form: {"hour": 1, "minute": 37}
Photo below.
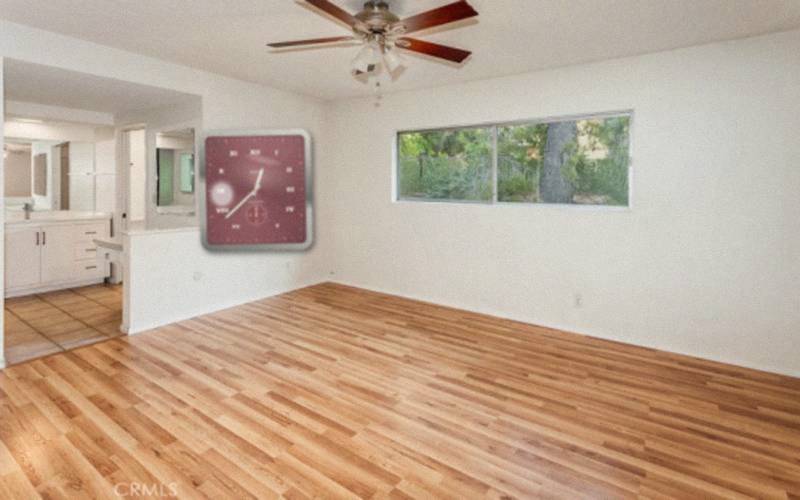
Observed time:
{"hour": 12, "minute": 38}
